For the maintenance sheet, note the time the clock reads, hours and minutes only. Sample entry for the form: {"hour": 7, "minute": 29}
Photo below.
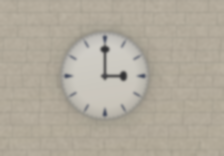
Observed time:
{"hour": 3, "minute": 0}
